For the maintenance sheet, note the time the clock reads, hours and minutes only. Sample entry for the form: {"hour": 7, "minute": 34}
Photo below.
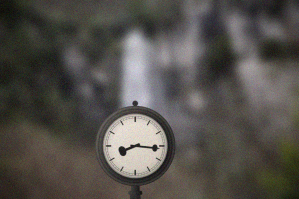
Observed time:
{"hour": 8, "minute": 16}
